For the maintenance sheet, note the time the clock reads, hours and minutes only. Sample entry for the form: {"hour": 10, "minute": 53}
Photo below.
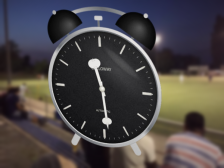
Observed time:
{"hour": 11, "minute": 29}
